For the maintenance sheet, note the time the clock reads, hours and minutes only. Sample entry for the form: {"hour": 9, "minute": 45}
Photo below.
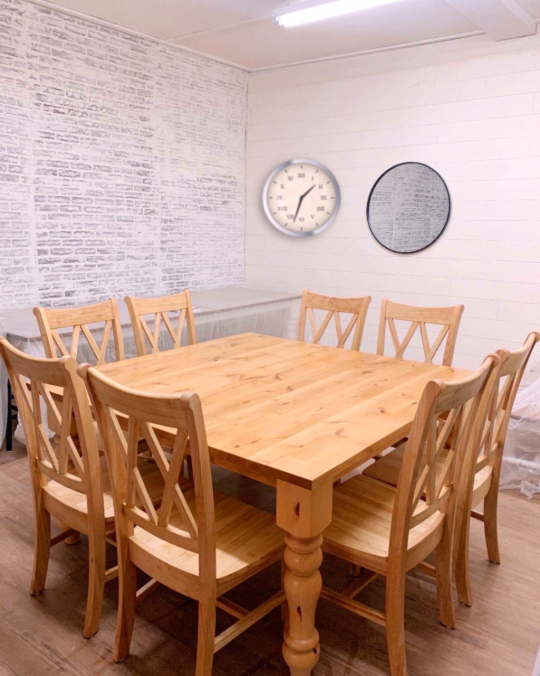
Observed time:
{"hour": 1, "minute": 33}
